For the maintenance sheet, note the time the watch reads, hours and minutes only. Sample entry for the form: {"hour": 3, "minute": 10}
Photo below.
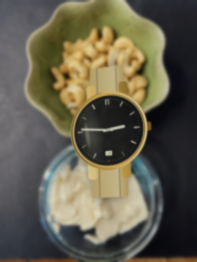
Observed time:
{"hour": 2, "minute": 46}
